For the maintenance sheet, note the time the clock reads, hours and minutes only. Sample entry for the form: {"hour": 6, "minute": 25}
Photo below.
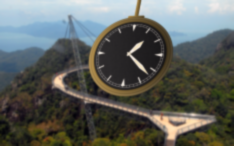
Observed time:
{"hour": 1, "minute": 22}
